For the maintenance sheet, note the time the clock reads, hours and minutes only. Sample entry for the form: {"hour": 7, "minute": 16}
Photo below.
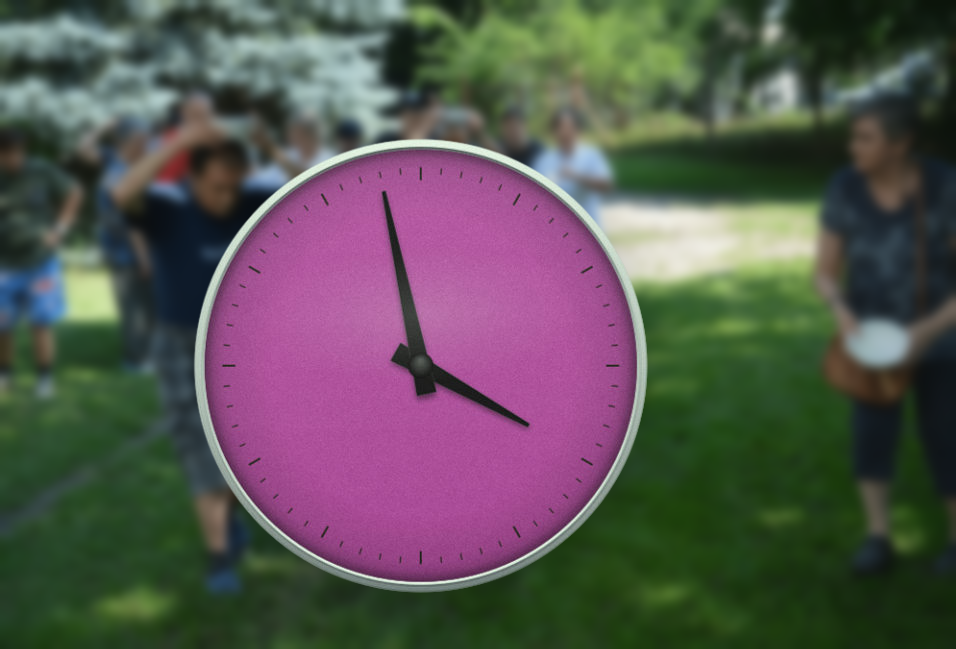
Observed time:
{"hour": 3, "minute": 58}
